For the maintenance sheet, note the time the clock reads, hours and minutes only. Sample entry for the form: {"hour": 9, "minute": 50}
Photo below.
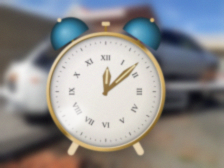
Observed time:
{"hour": 12, "minute": 8}
